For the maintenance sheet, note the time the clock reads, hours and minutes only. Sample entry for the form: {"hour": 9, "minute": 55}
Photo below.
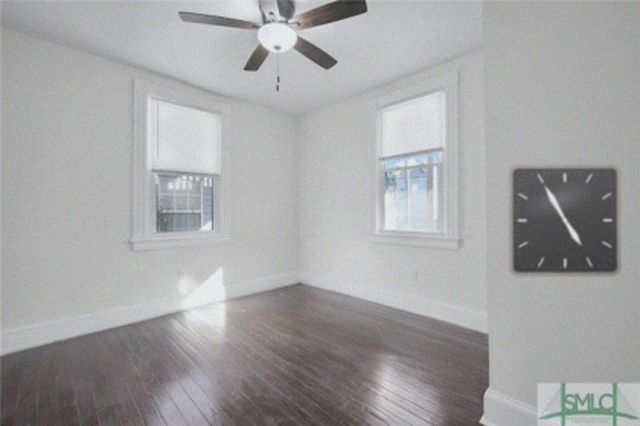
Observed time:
{"hour": 4, "minute": 55}
